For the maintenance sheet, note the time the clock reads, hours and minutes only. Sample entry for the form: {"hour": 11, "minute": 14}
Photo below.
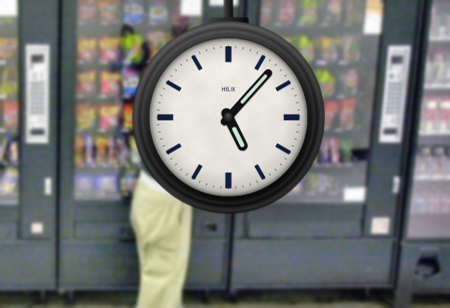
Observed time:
{"hour": 5, "minute": 7}
